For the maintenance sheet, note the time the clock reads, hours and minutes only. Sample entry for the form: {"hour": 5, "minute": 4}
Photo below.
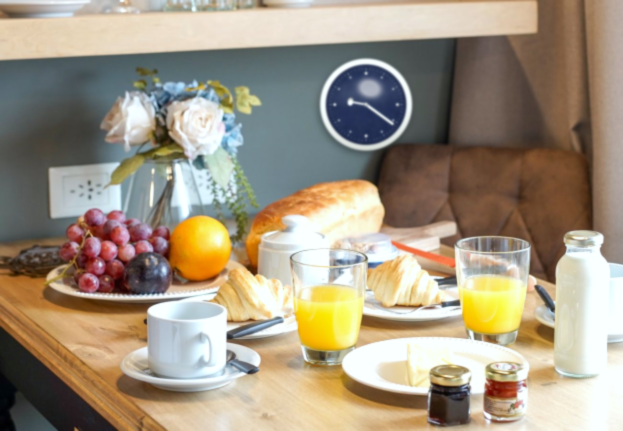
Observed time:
{"hour": 9, "minute": 21}
